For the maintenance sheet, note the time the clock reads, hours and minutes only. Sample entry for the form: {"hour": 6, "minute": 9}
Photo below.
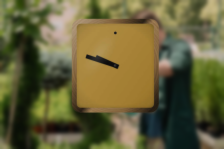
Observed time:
{"hour": 9, "minute": 48}
